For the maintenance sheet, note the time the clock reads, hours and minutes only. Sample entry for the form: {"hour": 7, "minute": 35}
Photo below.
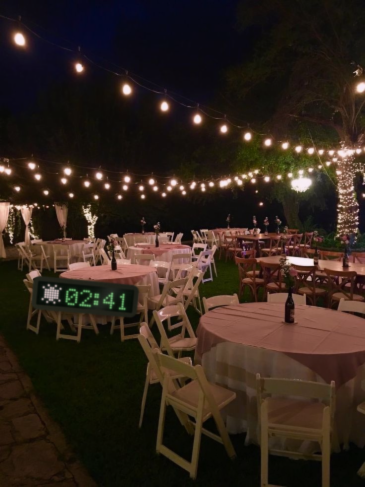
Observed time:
{"hour": 2, "minute": 41}
